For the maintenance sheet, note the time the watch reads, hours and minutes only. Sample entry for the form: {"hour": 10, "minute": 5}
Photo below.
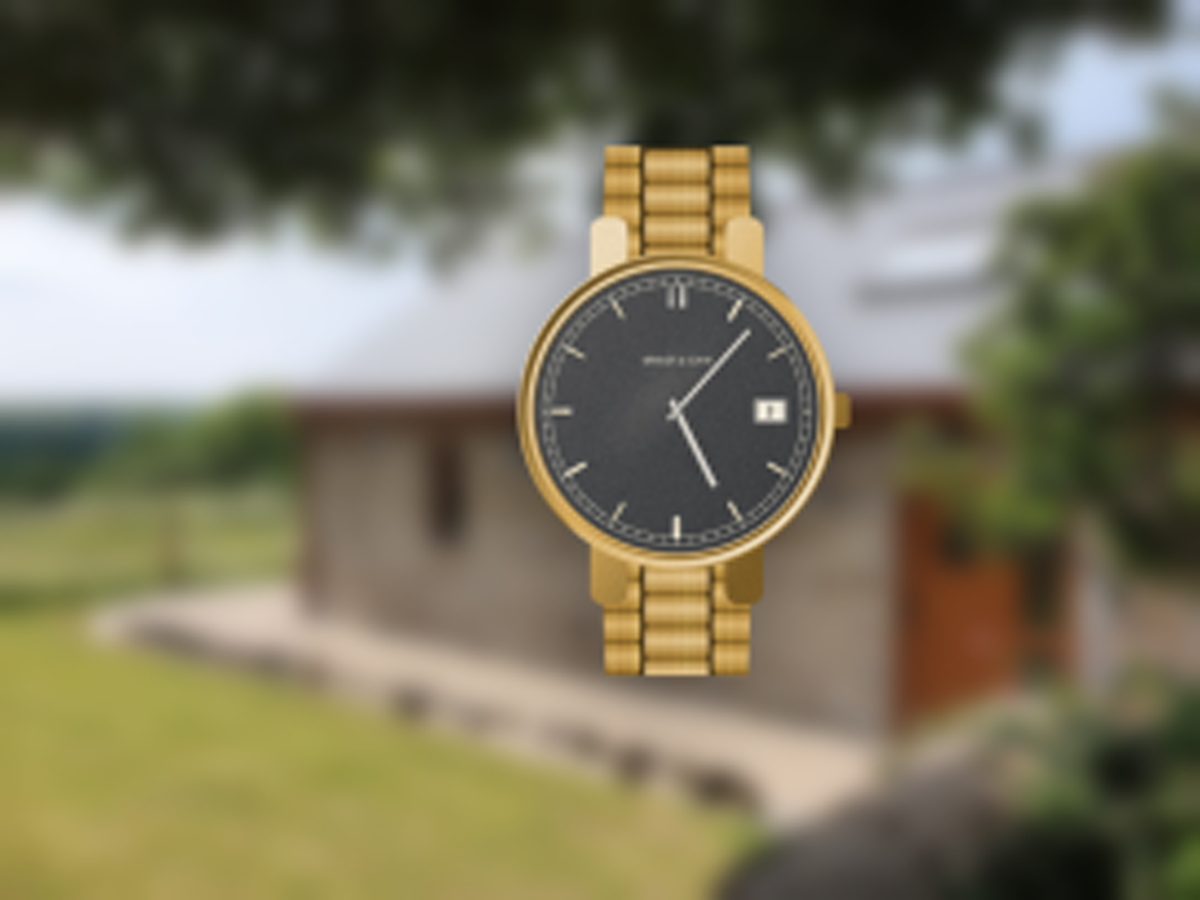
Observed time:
{"hour": 5, "minute": 7}
